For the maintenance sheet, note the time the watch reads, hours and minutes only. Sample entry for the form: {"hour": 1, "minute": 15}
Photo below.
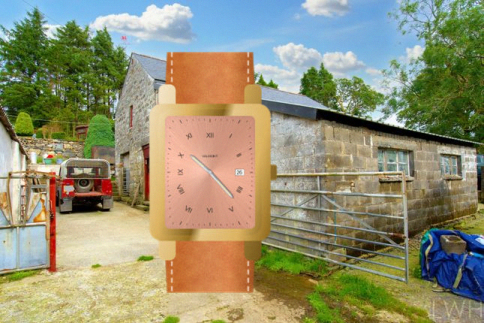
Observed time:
{"hour": 10, "minute": 23}
